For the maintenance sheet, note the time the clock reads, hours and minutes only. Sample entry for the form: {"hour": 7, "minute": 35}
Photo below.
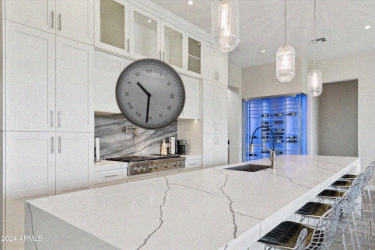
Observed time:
{"hour": 10, "minute": 31}
